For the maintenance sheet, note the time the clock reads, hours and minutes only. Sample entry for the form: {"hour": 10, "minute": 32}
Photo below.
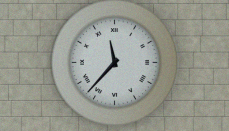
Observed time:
{"hour": 11, "minute": 37}
